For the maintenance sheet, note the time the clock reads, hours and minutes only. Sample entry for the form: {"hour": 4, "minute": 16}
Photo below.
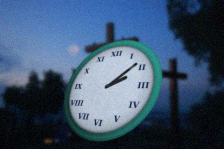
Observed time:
{"hour": 2, "minute": 8}
